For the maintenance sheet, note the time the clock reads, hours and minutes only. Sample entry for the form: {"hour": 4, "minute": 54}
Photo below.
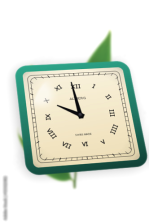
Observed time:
{"hour": 9, "minute": 59}
